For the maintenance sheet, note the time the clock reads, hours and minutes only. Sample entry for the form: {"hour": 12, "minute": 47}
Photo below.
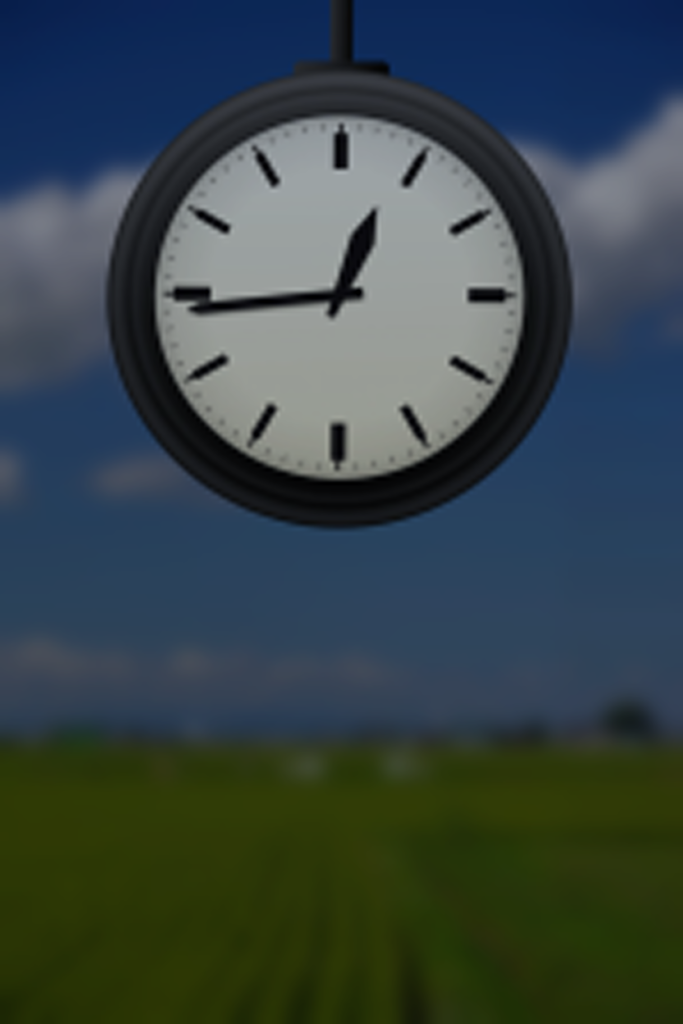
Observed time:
{"hour": 12, "minute": 44}
